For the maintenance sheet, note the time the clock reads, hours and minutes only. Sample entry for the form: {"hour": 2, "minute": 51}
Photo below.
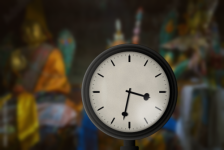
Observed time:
{"hour": 3, "minute": 32}
